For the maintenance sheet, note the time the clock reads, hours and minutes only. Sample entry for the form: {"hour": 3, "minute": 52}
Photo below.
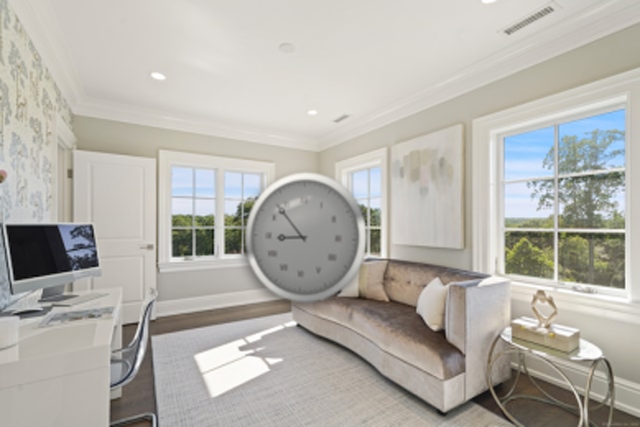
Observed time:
{"hour": 8, "minute": 53}
